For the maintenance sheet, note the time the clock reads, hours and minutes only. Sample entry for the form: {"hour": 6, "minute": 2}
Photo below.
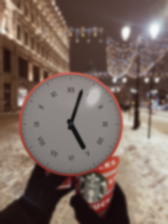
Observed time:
{"hour": 5, "minute": 3}
